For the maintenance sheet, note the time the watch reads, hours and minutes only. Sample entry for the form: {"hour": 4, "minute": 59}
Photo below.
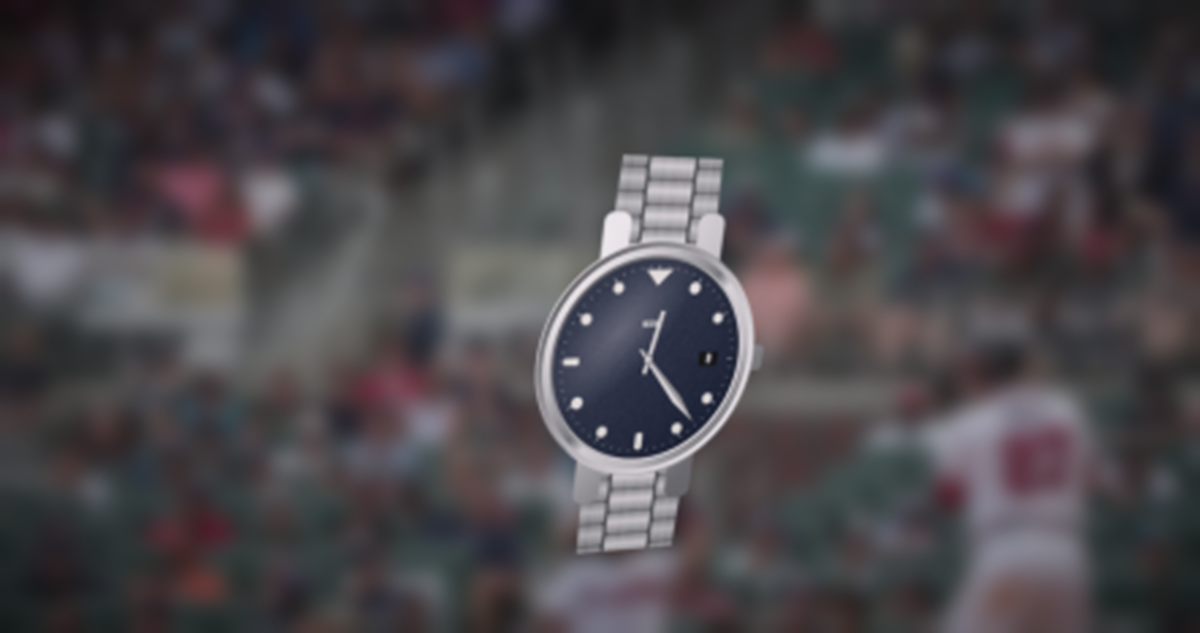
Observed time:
{"hour": 12, "minute": 23}
